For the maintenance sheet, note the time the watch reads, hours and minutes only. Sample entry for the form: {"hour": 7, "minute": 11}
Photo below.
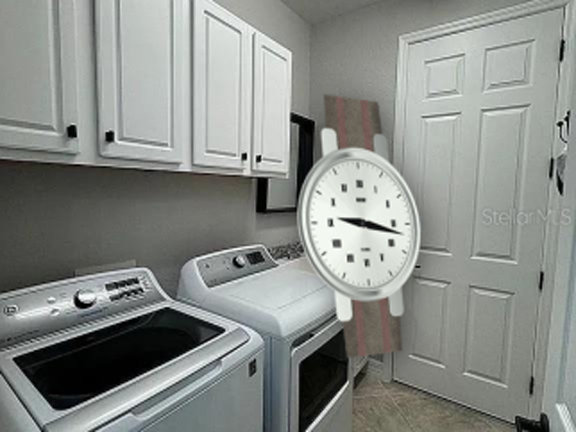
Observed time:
{"hour": 9, "minute": 17}
